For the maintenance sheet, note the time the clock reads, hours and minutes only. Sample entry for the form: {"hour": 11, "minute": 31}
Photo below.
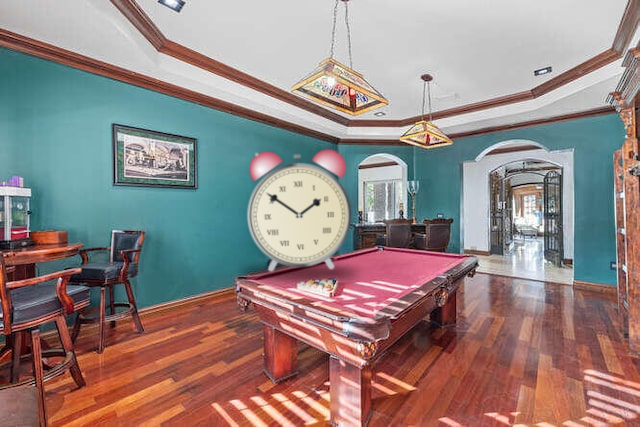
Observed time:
{"hour": 1, "minute": 51}
